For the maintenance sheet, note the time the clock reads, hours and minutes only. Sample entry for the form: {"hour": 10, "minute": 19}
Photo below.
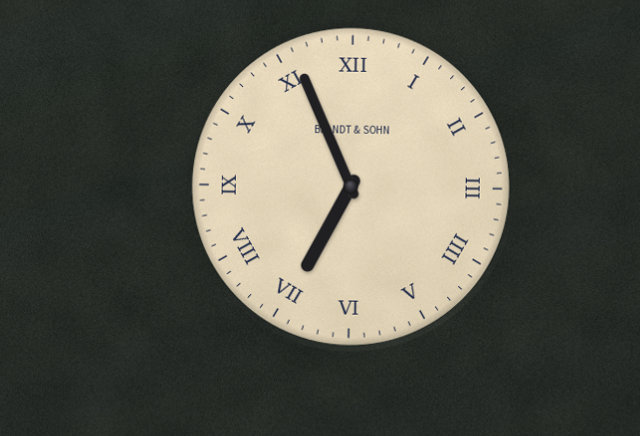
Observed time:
{"hour": 6, "minute": 56}
